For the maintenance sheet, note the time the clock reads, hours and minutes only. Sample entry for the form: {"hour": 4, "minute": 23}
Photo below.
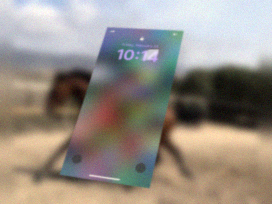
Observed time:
{"hour": 10, "minute": 14}
